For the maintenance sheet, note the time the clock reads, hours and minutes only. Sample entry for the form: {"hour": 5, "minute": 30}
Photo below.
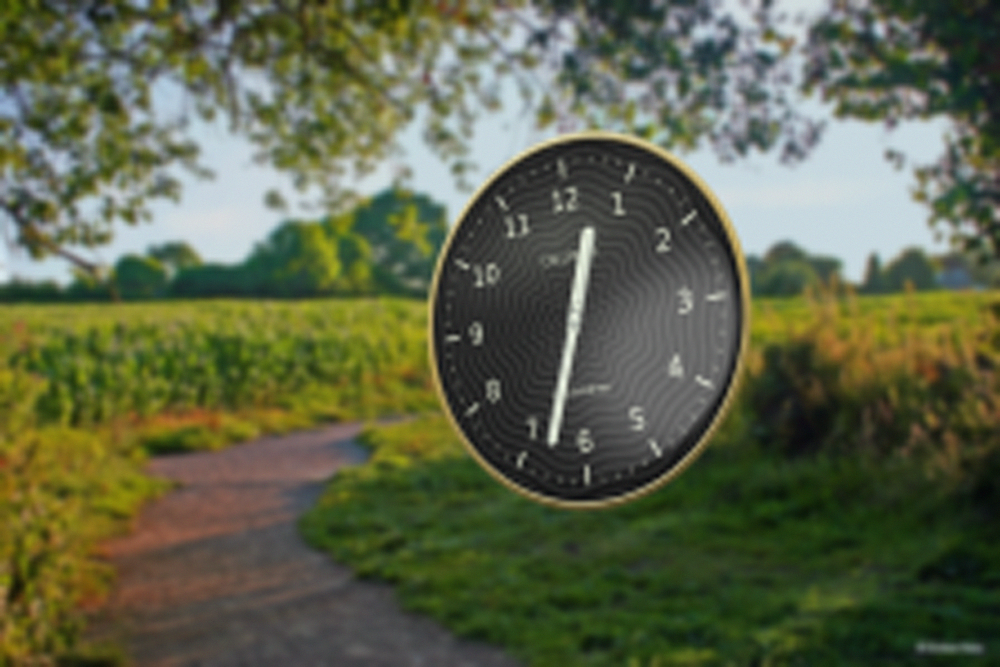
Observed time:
{"hour": 12, "minute": 33}
